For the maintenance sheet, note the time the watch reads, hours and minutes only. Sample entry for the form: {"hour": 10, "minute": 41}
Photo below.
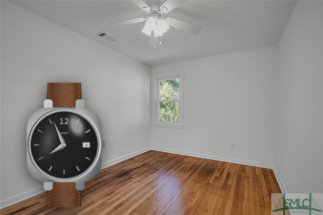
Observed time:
{"hour": 7, "minute": 56}
